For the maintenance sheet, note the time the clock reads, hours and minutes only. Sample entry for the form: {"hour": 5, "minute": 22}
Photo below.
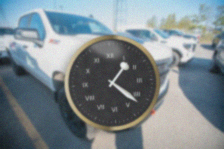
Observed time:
{"hour": 1, "minute": 22}
